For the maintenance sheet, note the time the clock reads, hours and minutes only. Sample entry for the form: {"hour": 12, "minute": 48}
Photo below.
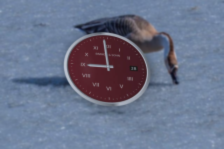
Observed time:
{"hour": 8, "minute": 59}
